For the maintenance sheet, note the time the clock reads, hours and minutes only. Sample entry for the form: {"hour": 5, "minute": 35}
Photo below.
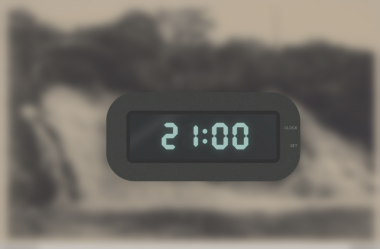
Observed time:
{"hour": 21, "minute": 0}
